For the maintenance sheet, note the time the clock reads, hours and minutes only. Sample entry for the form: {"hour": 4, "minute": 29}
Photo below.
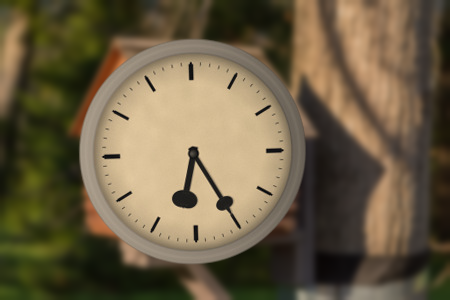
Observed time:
{"hour": 6, "minute": 25}
